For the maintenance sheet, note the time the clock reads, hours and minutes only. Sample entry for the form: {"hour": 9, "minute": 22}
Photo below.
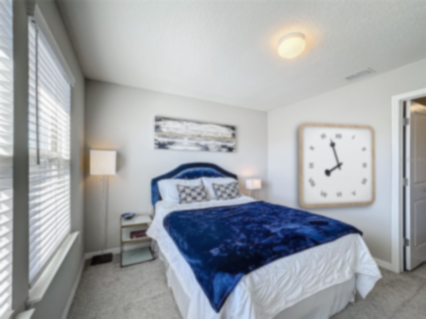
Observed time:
{"hour": 7, "minute": 57}
